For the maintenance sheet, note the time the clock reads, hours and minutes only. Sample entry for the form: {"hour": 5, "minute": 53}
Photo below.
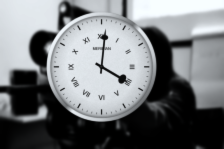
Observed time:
{"hour": 4, "minute": 1}
